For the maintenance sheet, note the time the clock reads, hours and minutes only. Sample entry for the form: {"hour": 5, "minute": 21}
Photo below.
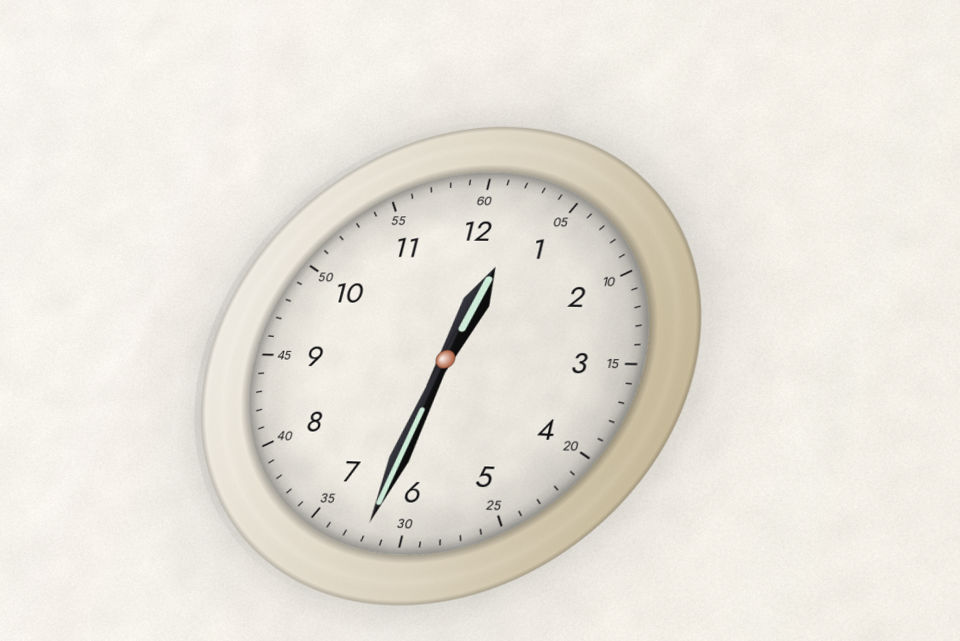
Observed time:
{"hour": 12, "minute": 32}
